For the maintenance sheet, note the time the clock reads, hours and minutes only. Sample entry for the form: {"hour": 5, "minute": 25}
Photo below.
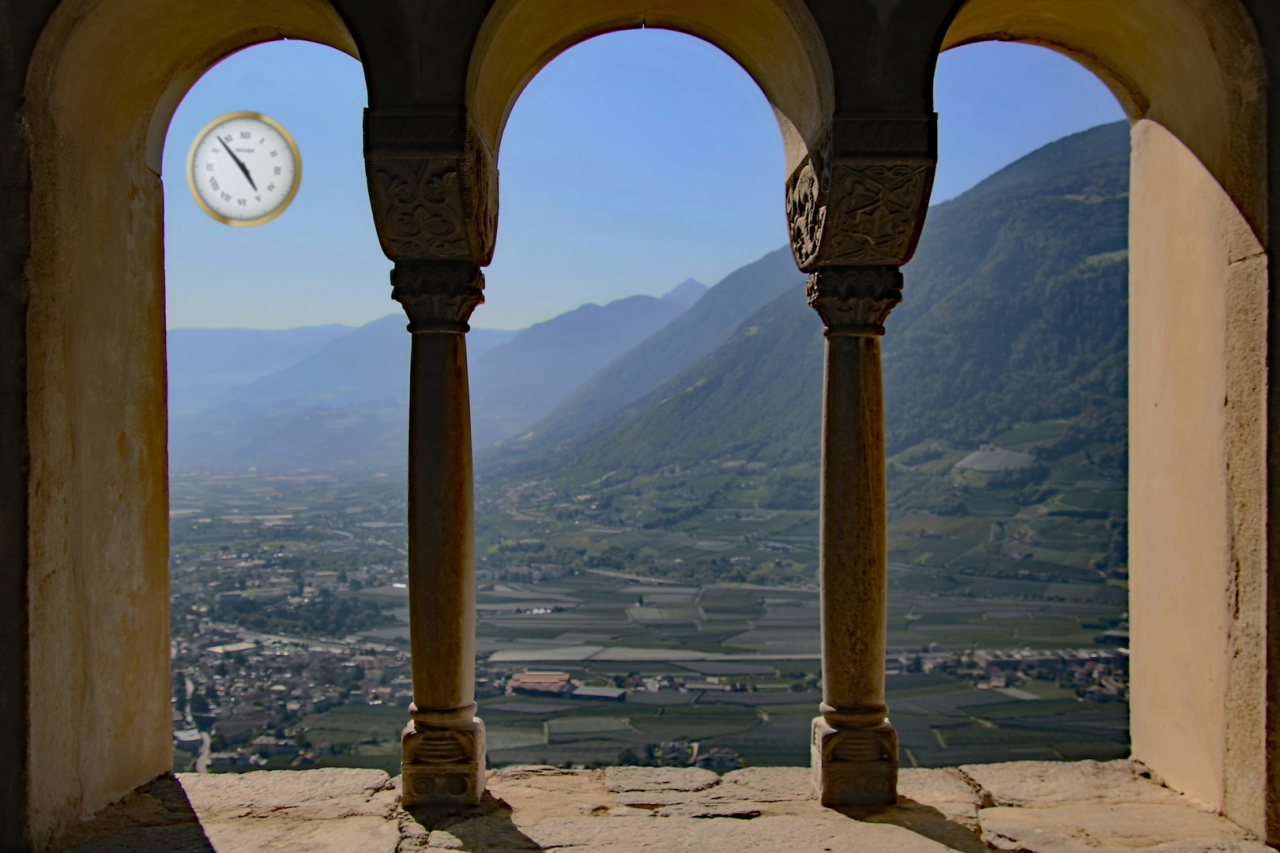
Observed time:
{"hour": 4, "minute": 53}
